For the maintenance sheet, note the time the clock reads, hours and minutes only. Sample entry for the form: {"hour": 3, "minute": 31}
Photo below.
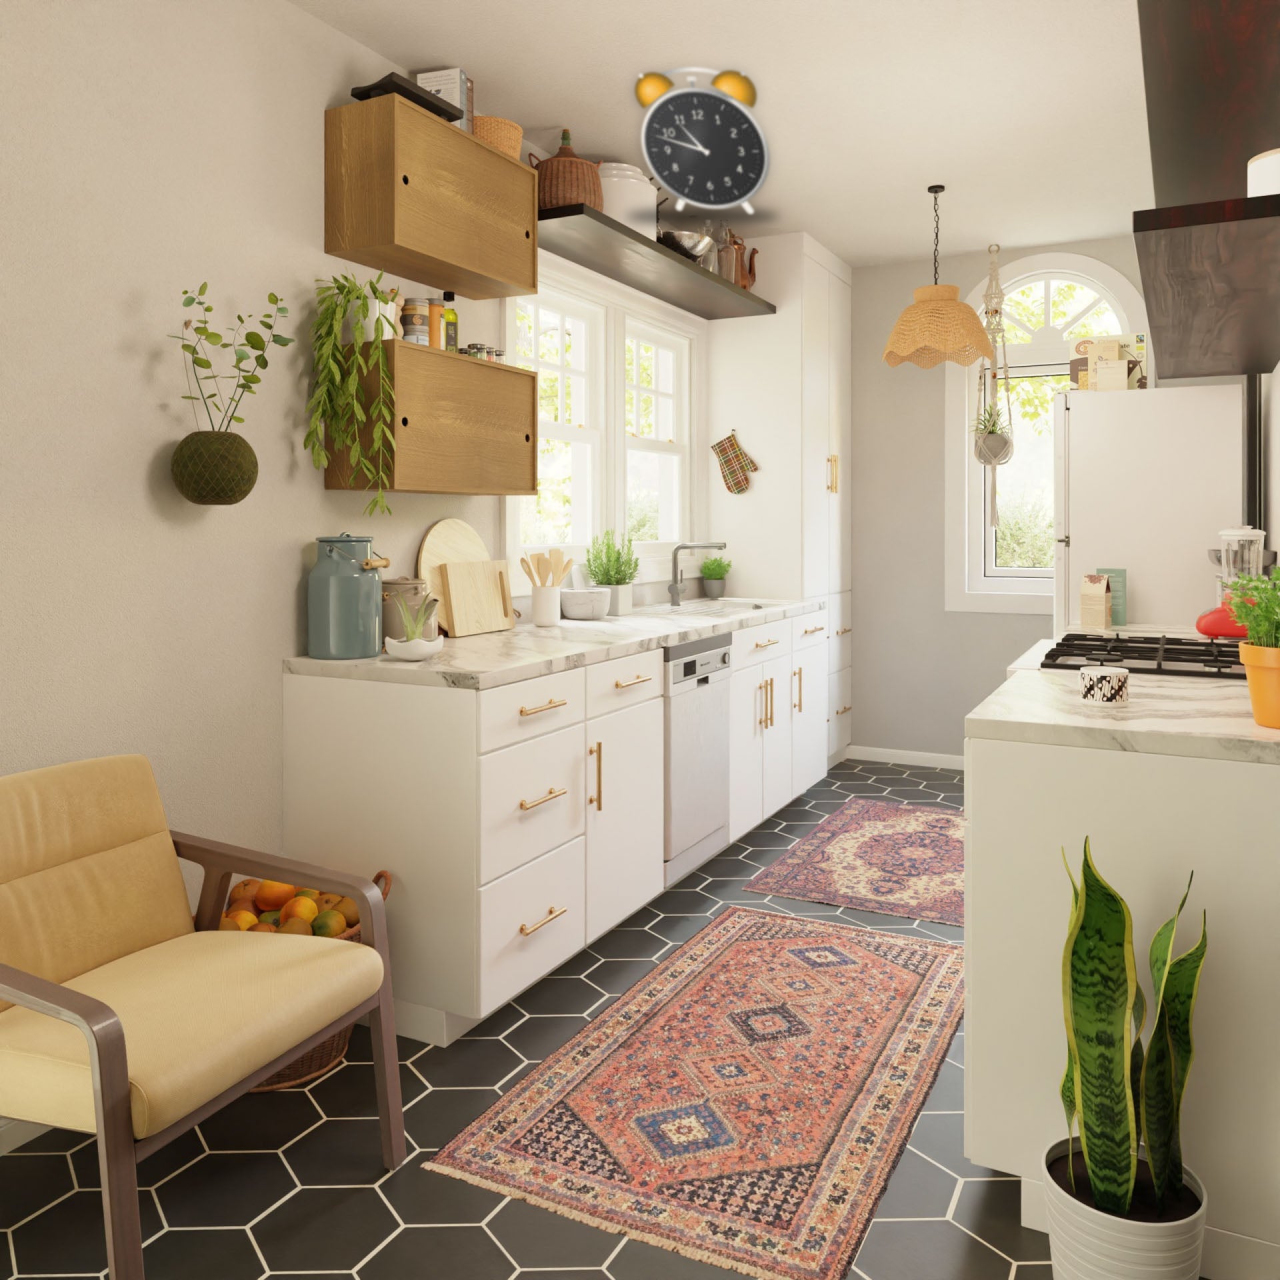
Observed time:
{"hour": 10, "minute": 48}
